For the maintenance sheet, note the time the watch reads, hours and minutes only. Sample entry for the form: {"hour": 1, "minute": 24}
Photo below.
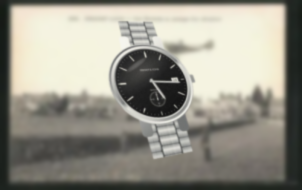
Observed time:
{"hour": 5, "minute": 16}
